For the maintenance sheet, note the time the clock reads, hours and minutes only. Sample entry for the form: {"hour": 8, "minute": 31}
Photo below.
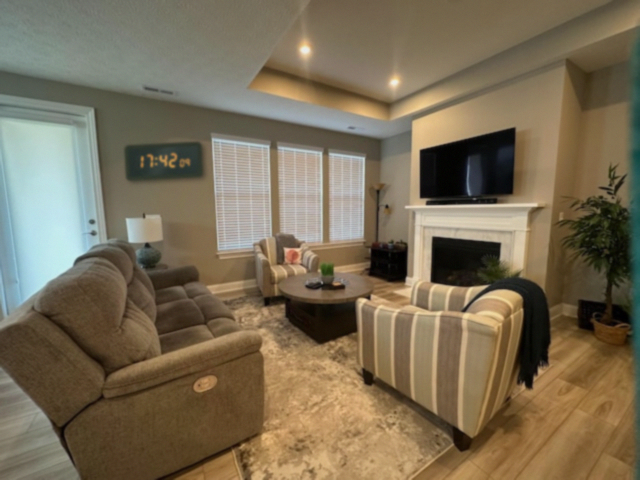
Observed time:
{"hour": 17, "minute": 42}
